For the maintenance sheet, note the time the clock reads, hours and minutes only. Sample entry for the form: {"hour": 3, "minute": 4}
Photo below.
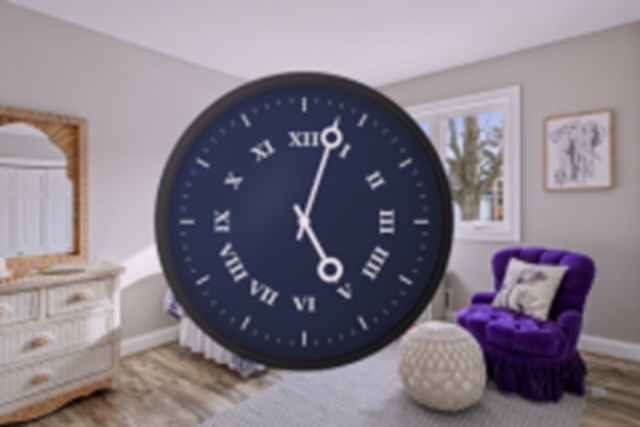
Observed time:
{"hour": 5, "minute": 3}
